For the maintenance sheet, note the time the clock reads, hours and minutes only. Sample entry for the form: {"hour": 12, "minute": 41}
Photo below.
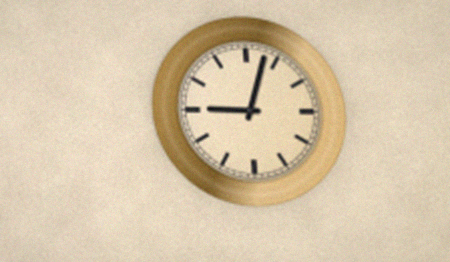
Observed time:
{"hour": 9, "minute": 3}
